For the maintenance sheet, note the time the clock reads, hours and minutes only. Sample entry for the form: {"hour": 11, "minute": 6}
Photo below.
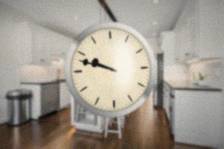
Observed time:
{"hour": 9, "minute": 48}
